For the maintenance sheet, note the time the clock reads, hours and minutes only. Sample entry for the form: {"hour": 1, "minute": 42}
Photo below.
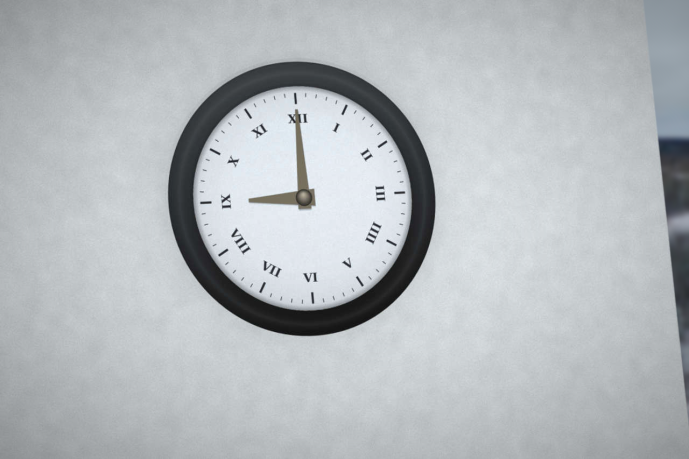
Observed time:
{"hour": 9, "minute": 0}
